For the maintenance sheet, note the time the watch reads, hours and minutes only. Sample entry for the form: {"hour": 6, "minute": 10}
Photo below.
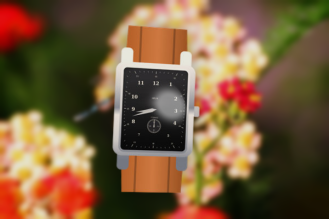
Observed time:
{"hour": 8, "minute": 42}
